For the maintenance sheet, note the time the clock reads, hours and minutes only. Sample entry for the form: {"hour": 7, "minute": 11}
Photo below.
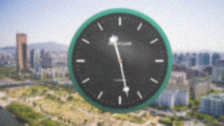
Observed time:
{"hour": 11, "minute": 28}
